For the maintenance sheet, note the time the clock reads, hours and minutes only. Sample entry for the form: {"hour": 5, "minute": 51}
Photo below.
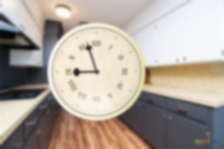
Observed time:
{"hour": 8, "minute": 57}
